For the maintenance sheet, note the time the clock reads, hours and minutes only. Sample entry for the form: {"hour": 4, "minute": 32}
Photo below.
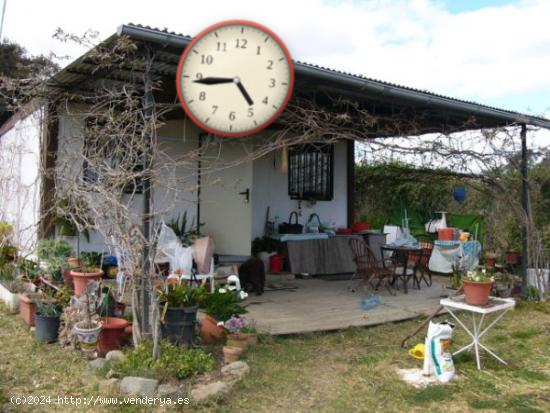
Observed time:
{"hour": 4, "minute": 44}
